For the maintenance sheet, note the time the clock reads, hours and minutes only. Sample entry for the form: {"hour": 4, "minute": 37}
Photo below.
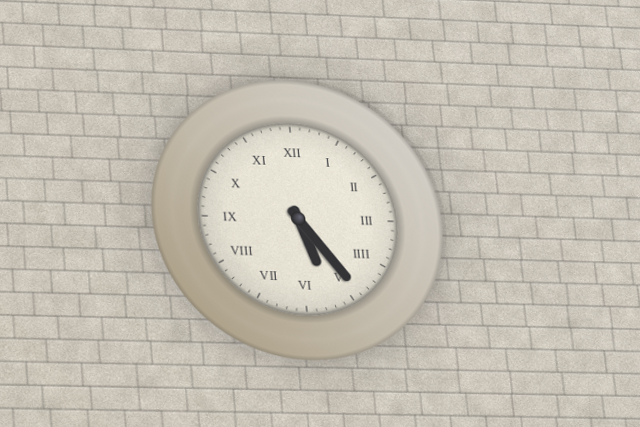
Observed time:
{"hour": 5, "minute": 24}
